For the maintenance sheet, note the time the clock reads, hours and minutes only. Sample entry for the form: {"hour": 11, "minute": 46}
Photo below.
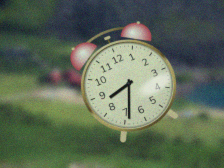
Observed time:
{"hour": 8, "minute": 34}
